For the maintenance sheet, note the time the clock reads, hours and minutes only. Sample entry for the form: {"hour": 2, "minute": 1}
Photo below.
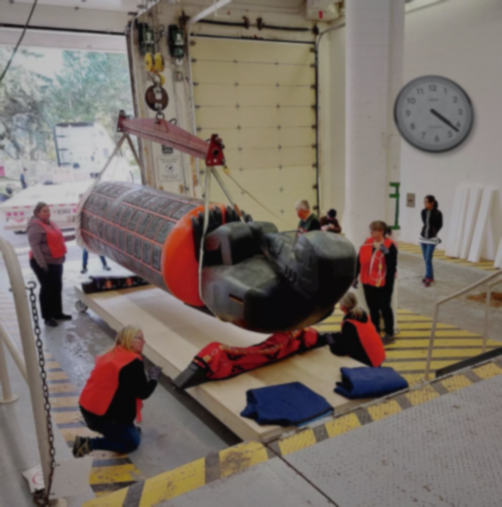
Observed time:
{"hour": 4, "minute": 22}
